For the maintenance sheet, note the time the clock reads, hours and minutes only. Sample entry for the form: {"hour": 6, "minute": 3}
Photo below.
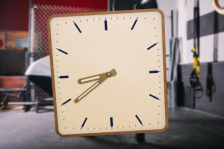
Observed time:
{"hour": 8, "minute": 39}
